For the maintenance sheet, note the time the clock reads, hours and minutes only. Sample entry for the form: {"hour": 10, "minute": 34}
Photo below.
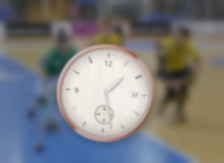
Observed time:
{"hour": 1, "minute": 28}
